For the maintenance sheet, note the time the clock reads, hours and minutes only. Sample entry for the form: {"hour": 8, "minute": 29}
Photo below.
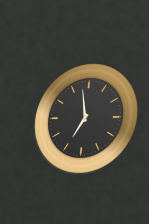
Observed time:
{"hour": 6, "minute": 58}
